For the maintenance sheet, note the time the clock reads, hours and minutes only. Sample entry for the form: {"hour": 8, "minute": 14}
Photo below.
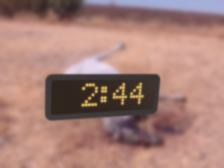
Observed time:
{"hour": 2, "minute": 44}
